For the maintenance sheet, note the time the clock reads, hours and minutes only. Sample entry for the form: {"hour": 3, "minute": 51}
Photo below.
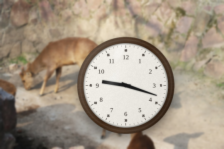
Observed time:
{"hour": 9, "minute": 18}
